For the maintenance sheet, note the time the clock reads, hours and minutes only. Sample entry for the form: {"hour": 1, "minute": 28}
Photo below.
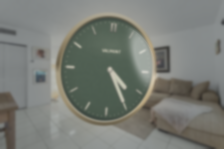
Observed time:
{"hour": 4, "minute": 25}
